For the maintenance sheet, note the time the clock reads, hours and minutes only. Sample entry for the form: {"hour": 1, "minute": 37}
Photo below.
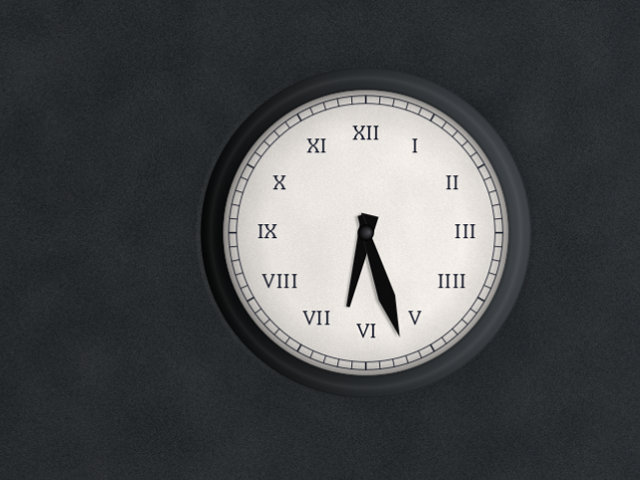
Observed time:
{"hour": 6, "minute": 27}
